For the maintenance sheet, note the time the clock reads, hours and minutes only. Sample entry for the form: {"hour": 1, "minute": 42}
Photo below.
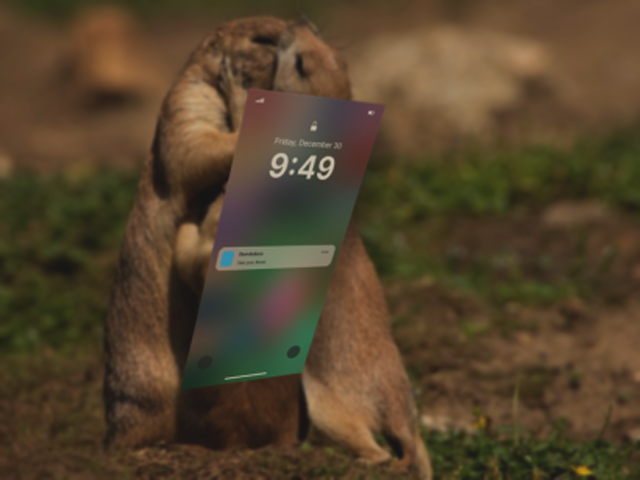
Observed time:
{"hour": 9, "minute": 49}
